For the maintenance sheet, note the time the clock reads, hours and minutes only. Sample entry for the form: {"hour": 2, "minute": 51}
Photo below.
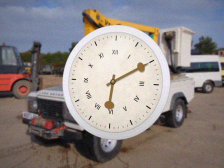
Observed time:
{"hour": 6, "minute": 10}
